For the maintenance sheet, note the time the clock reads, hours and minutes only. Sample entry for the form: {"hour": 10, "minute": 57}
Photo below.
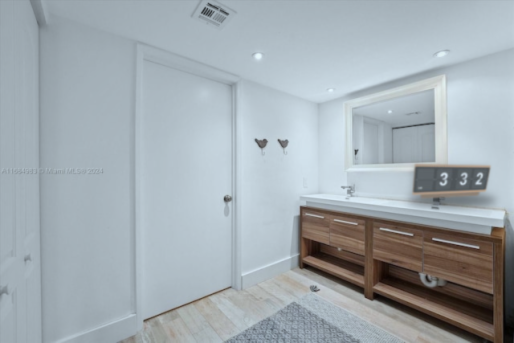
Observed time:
{"hour": 3, "minute": 32}
